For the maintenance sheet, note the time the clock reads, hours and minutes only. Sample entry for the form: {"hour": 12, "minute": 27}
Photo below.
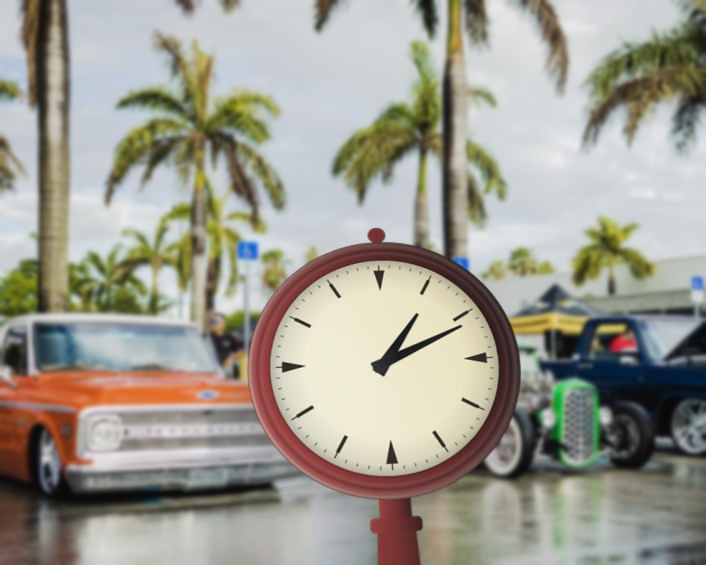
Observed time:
{"hour": 1, "minute": 11}
